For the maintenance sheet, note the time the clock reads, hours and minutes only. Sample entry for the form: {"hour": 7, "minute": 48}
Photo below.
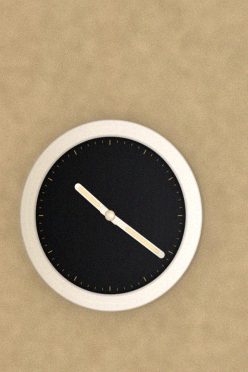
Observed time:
{"hour": 10, "minute": 21}
